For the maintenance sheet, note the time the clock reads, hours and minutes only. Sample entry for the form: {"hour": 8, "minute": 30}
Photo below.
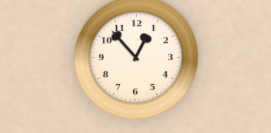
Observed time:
{"hour": 12, "minute": 53}
